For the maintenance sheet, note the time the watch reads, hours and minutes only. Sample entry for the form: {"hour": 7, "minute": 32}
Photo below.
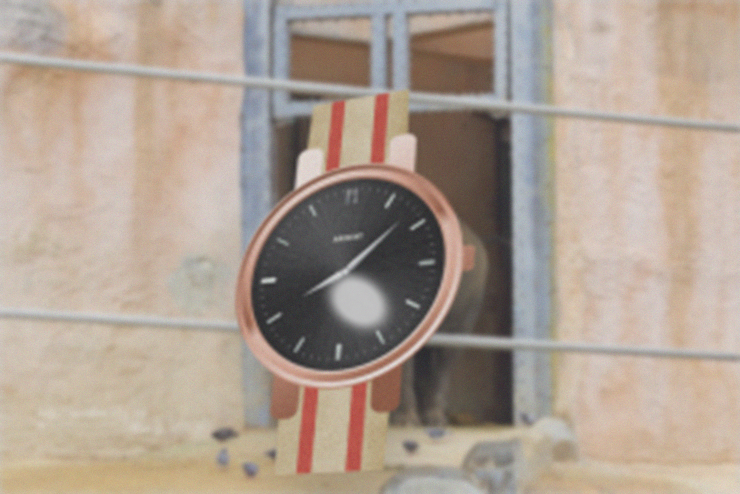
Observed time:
{"hour": 8, "minute": 8}
